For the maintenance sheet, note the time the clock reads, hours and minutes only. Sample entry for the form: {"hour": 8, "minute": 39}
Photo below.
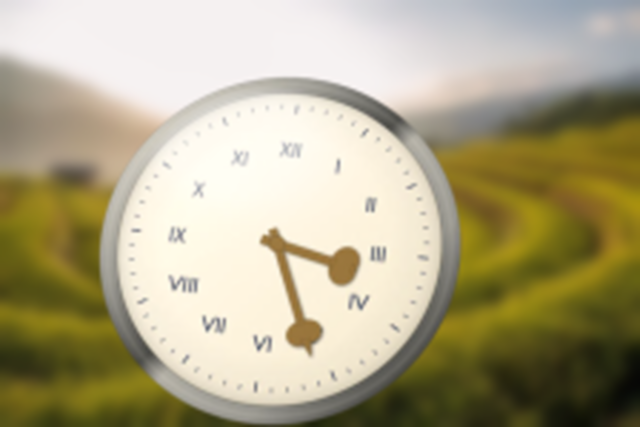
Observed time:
{"hour": 3, "minute": 26}
